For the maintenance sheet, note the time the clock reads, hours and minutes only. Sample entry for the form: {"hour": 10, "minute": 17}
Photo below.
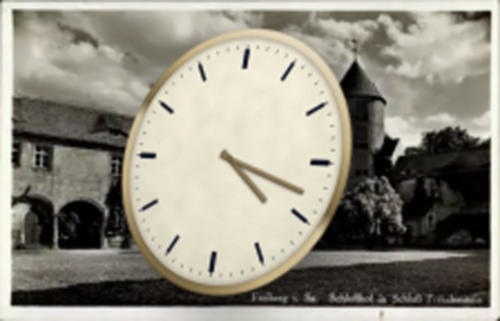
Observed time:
{"hour": 4, "minute": 18}
